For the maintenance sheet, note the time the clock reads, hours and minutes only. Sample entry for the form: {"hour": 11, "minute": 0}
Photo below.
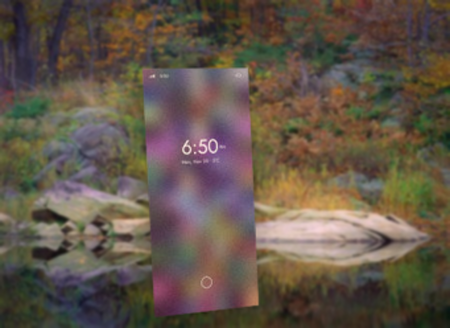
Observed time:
{"hour": 6, "minute": 50}
